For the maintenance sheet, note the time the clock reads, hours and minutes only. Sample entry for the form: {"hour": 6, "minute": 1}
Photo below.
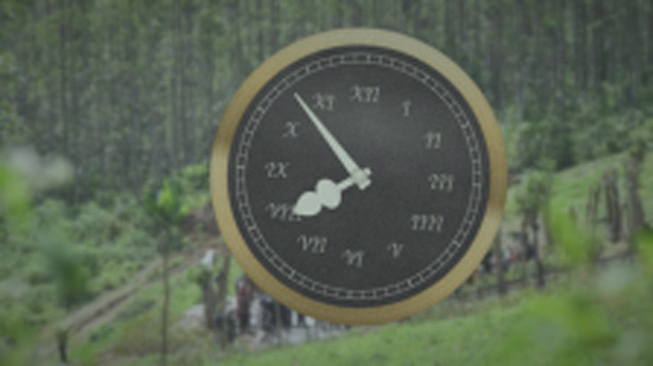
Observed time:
{"hour": 7, "minute": 53}
